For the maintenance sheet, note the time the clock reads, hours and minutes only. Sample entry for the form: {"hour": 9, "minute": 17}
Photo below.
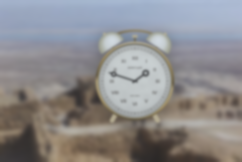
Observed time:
{"hour": 1, "minute": 48}
